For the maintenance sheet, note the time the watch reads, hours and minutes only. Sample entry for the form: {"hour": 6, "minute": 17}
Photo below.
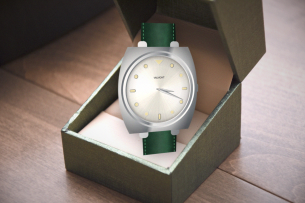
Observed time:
{"hour": 3, "minute": 19}
